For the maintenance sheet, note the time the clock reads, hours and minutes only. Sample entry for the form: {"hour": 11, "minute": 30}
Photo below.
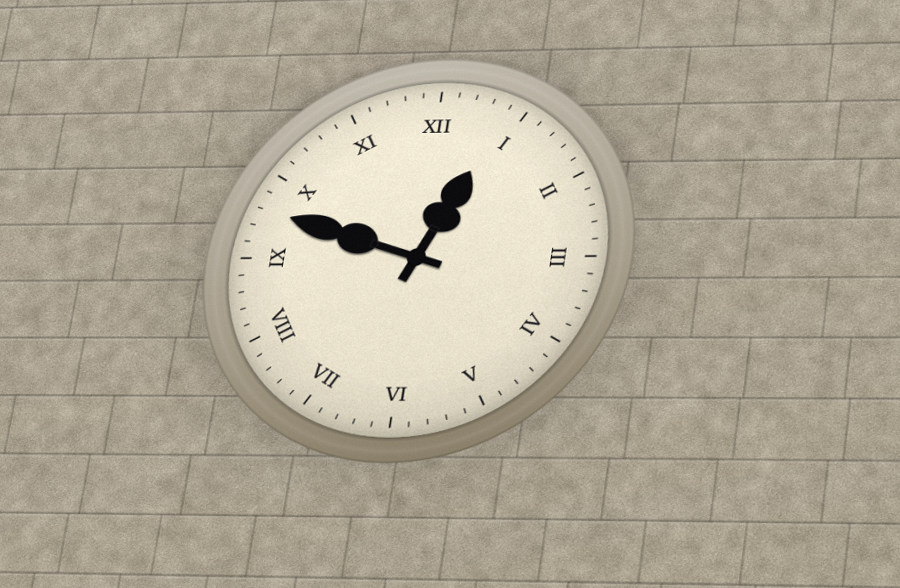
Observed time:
{"hour": 12, "minute": 48}
